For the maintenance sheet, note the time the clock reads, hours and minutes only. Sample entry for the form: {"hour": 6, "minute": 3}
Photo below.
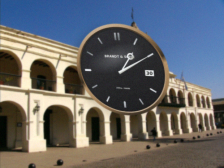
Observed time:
{"hour": 1, "minute": 10}
